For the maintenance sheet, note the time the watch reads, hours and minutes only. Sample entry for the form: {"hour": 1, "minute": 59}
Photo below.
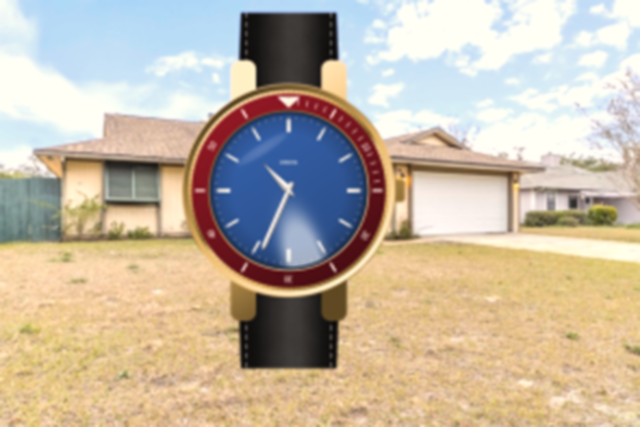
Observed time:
{"hour": 10, "minute": 34}
